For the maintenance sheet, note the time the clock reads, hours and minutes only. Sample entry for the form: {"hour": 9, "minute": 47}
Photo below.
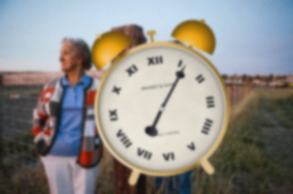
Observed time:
{"hour": 7, "minute": 6}
